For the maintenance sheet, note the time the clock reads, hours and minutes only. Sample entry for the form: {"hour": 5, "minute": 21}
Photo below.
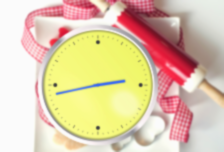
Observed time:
{"hour": 2, "minute": 43}
